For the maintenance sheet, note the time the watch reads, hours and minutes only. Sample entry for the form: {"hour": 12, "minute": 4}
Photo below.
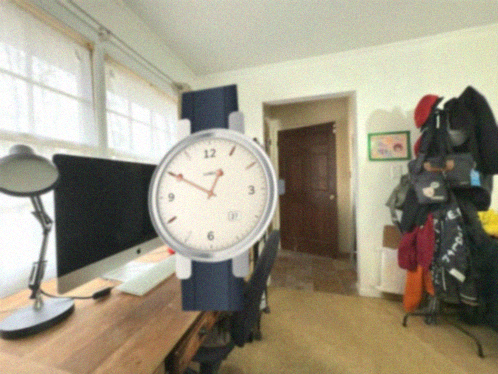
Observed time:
{"hour": 12, "minute": 50}
